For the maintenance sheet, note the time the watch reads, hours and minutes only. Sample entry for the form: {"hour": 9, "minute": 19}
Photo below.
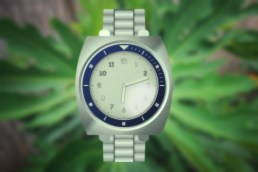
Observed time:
{"hour": 6, "minute": 12}
